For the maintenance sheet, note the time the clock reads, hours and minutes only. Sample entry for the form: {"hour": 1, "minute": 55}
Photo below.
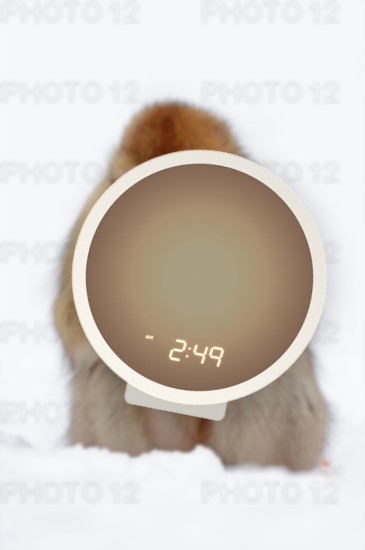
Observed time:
{"hour": 2, "minute": 49}
